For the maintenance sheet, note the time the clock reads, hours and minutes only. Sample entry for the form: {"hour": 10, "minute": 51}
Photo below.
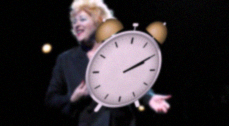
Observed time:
{"hour": 2, "minute": 10}
